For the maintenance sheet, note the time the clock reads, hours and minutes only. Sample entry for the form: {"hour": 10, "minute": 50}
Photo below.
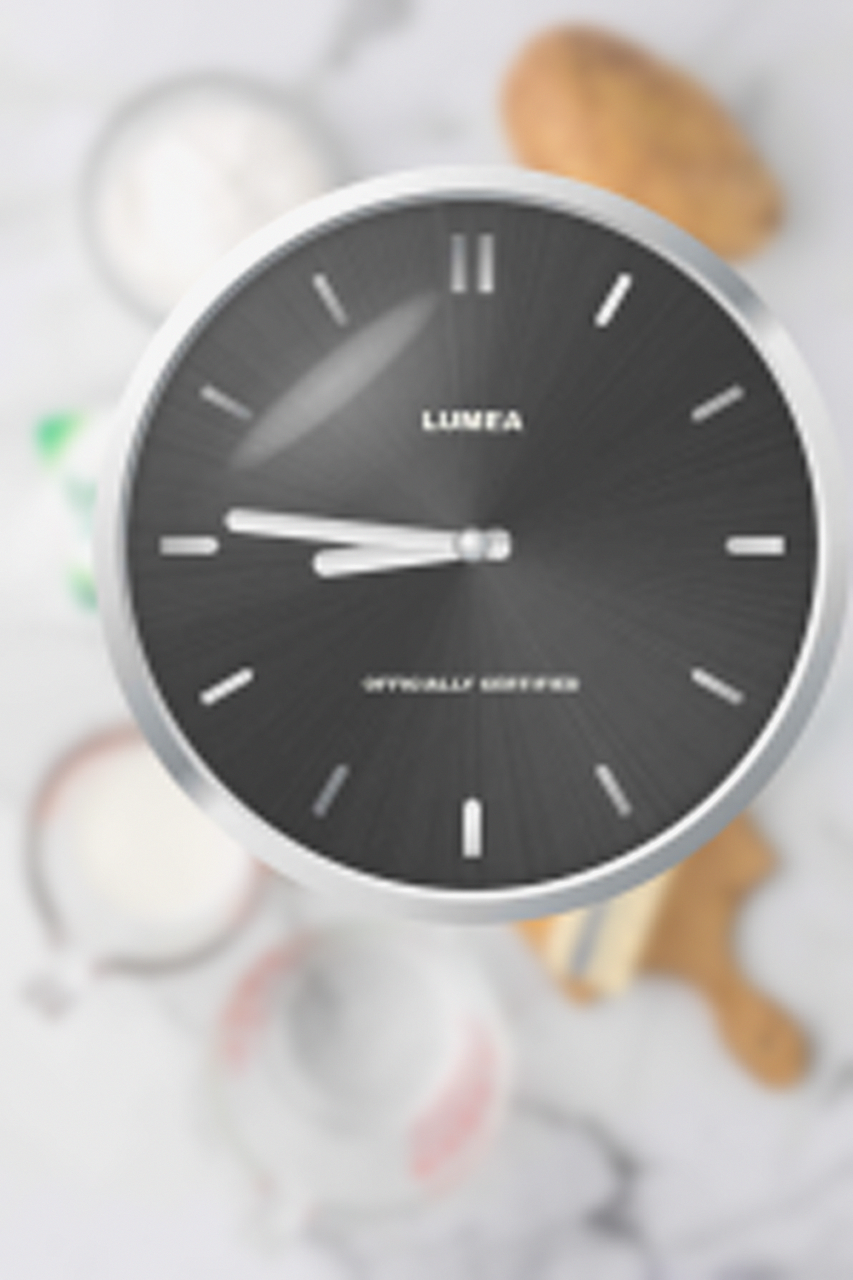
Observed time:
{"hour": 8, "minute": 46}
